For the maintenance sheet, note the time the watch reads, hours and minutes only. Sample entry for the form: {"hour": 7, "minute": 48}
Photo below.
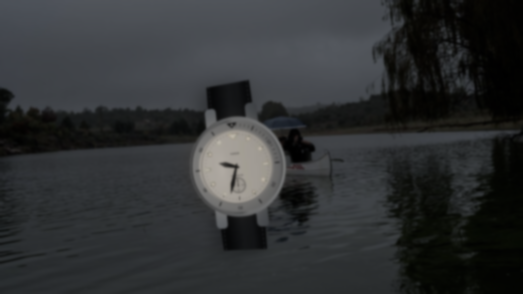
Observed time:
{"hour": 9, "minute": 33}
